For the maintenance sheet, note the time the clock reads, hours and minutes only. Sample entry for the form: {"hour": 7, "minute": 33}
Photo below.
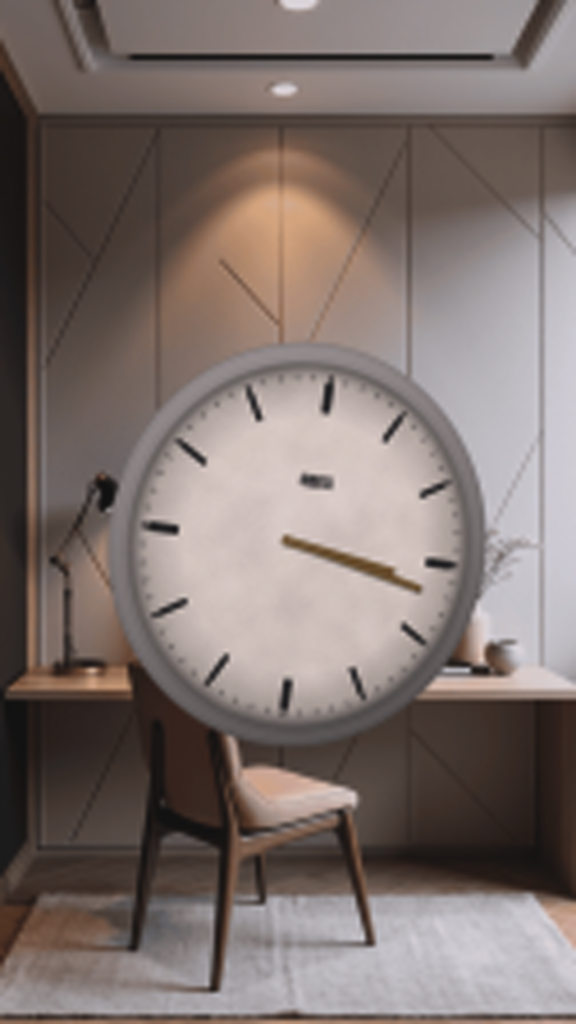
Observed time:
{"hour": 3, "minute": 17}
